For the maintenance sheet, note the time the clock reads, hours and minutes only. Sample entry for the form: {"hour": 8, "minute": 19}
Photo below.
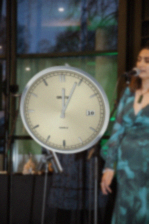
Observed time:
{"hour": 12, "minute": 4}
